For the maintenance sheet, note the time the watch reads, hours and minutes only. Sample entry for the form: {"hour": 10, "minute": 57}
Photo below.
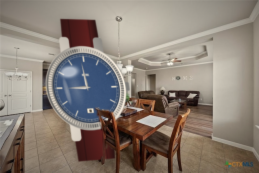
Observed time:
{"hour": 8, "minute": 59}
